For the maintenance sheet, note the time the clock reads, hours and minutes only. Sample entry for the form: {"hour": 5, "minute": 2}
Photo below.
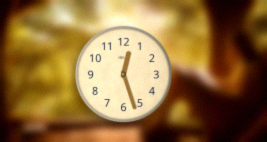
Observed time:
{"hour": 12, "minute": 27}
